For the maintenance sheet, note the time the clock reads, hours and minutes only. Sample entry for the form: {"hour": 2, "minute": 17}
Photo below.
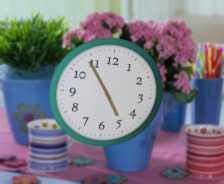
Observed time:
{"hour": 4, "minute": 54}
